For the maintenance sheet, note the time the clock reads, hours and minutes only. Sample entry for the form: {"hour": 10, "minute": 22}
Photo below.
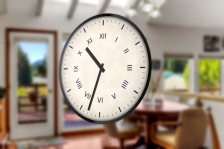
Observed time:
{"hour": 10, "minute": 33}
